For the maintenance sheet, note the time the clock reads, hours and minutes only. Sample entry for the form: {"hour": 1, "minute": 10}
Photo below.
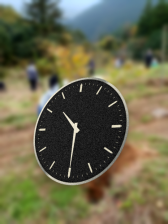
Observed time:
{"hour": 10, "minute": 30}
